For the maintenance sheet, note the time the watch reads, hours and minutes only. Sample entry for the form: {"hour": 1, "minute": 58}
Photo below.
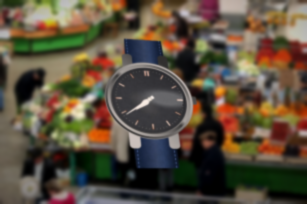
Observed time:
{"hour": 7, "minute": 39}
